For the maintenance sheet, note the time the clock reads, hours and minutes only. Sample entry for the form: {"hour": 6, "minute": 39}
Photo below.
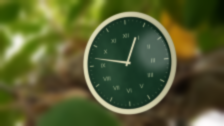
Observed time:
{"hour": 12, "minute": 47}
